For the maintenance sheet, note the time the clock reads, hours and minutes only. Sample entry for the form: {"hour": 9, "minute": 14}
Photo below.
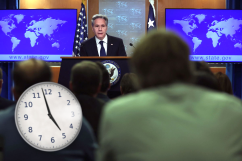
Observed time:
{"hour": 4, "minute": 58}
